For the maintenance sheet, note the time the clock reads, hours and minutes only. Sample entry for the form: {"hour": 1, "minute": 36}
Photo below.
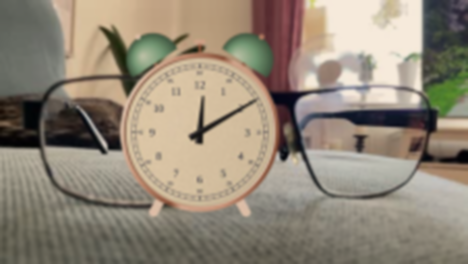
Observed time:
{"hour": 12, "minute": 10}
